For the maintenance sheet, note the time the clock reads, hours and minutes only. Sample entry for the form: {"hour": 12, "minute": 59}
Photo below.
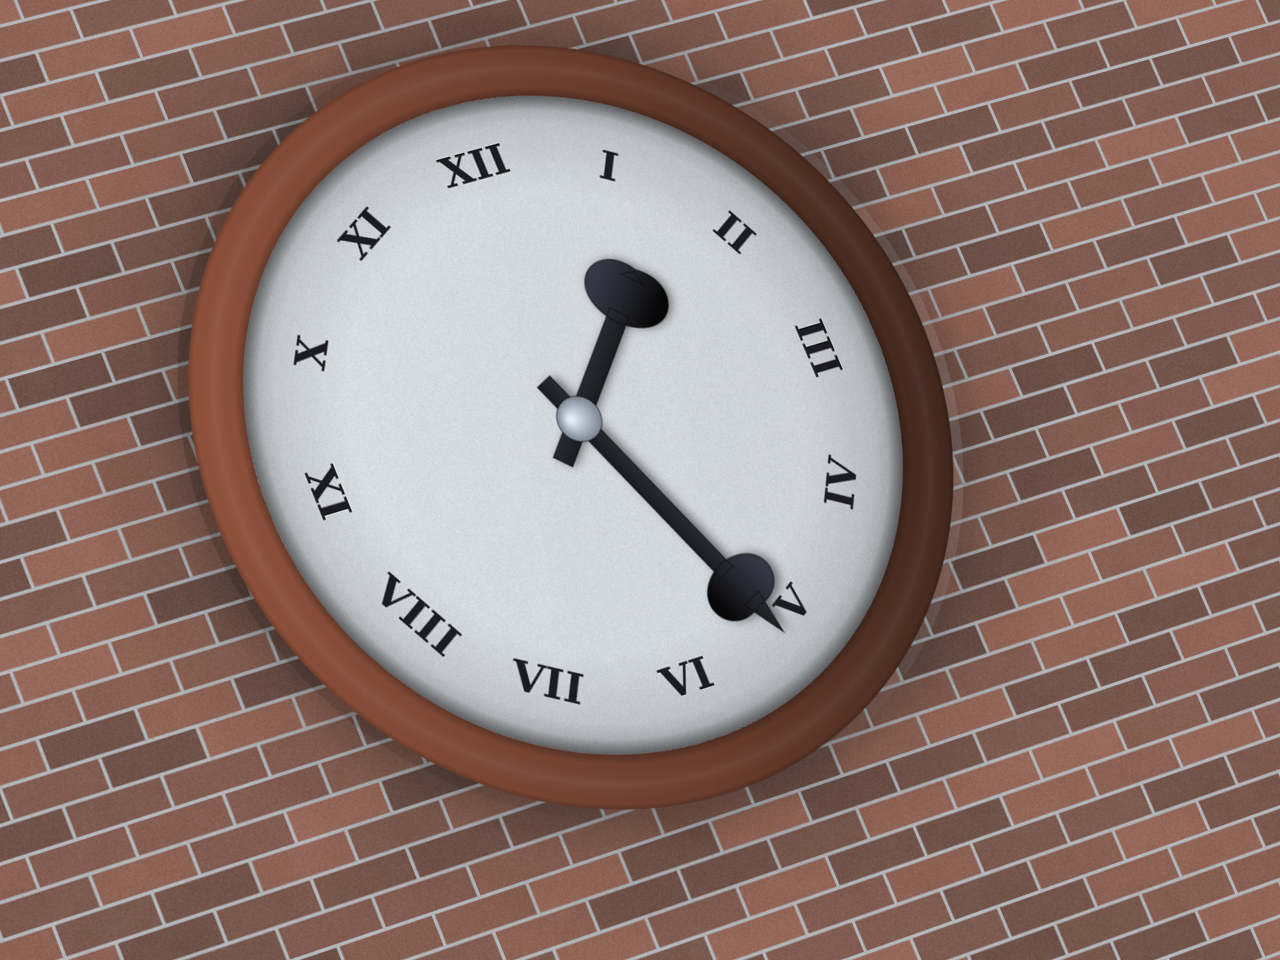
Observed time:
{"hour": 1, "minute": 26}
